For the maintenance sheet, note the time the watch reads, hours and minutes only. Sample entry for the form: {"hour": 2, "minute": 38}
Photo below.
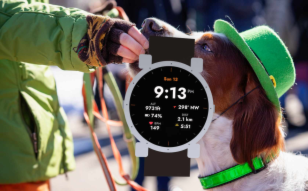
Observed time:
{"hour": 9, "minute": 13}
